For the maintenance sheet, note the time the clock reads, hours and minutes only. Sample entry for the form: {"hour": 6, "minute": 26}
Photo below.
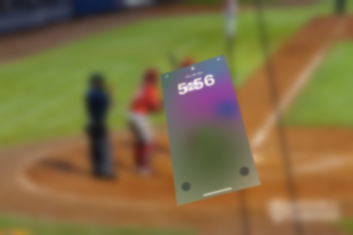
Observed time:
{"hour": 5, "minute": 56}
